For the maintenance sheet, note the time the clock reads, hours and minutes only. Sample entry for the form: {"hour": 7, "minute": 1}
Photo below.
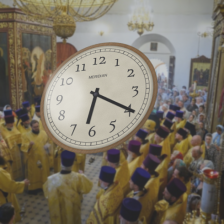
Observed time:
{"hour": 6, "minute": 20}
